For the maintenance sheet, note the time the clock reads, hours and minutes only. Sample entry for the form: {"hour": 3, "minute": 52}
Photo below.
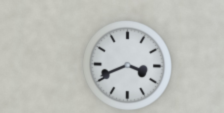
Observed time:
{"hour": 3, "minute": 41}
